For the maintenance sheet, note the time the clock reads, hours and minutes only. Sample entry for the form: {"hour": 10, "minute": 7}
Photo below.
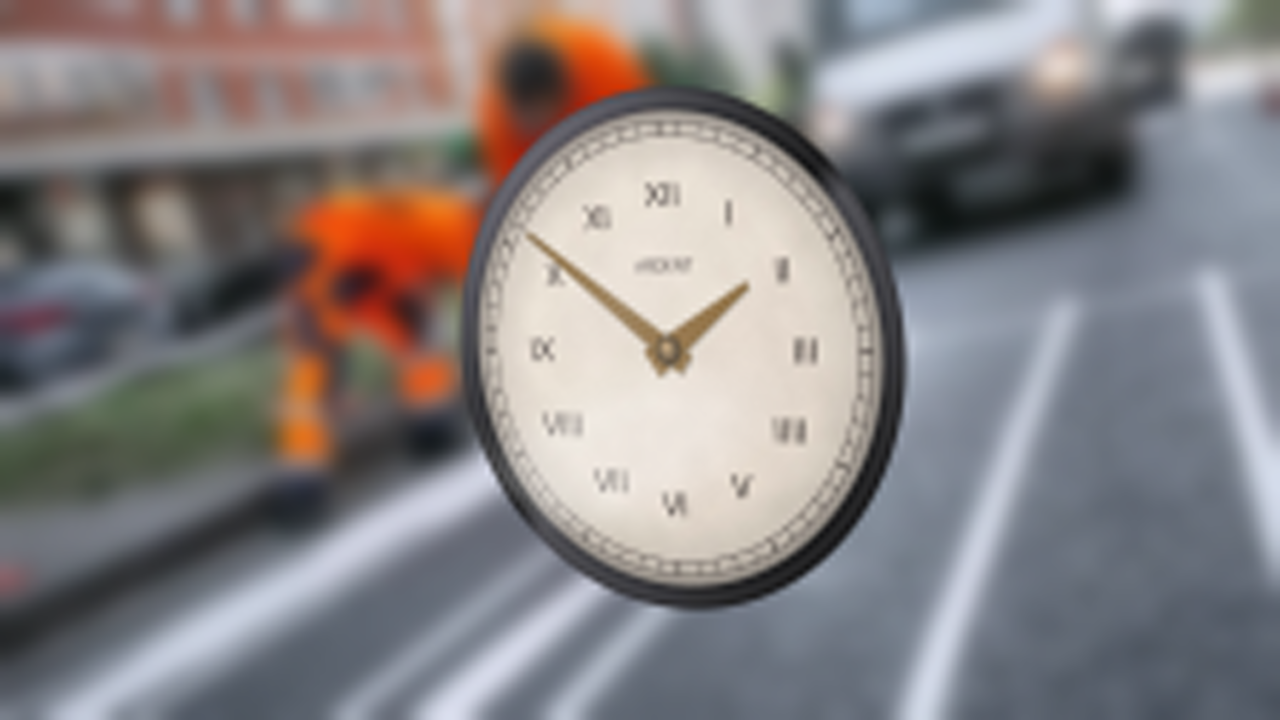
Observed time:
{"hour": 1, "minute": 51}
